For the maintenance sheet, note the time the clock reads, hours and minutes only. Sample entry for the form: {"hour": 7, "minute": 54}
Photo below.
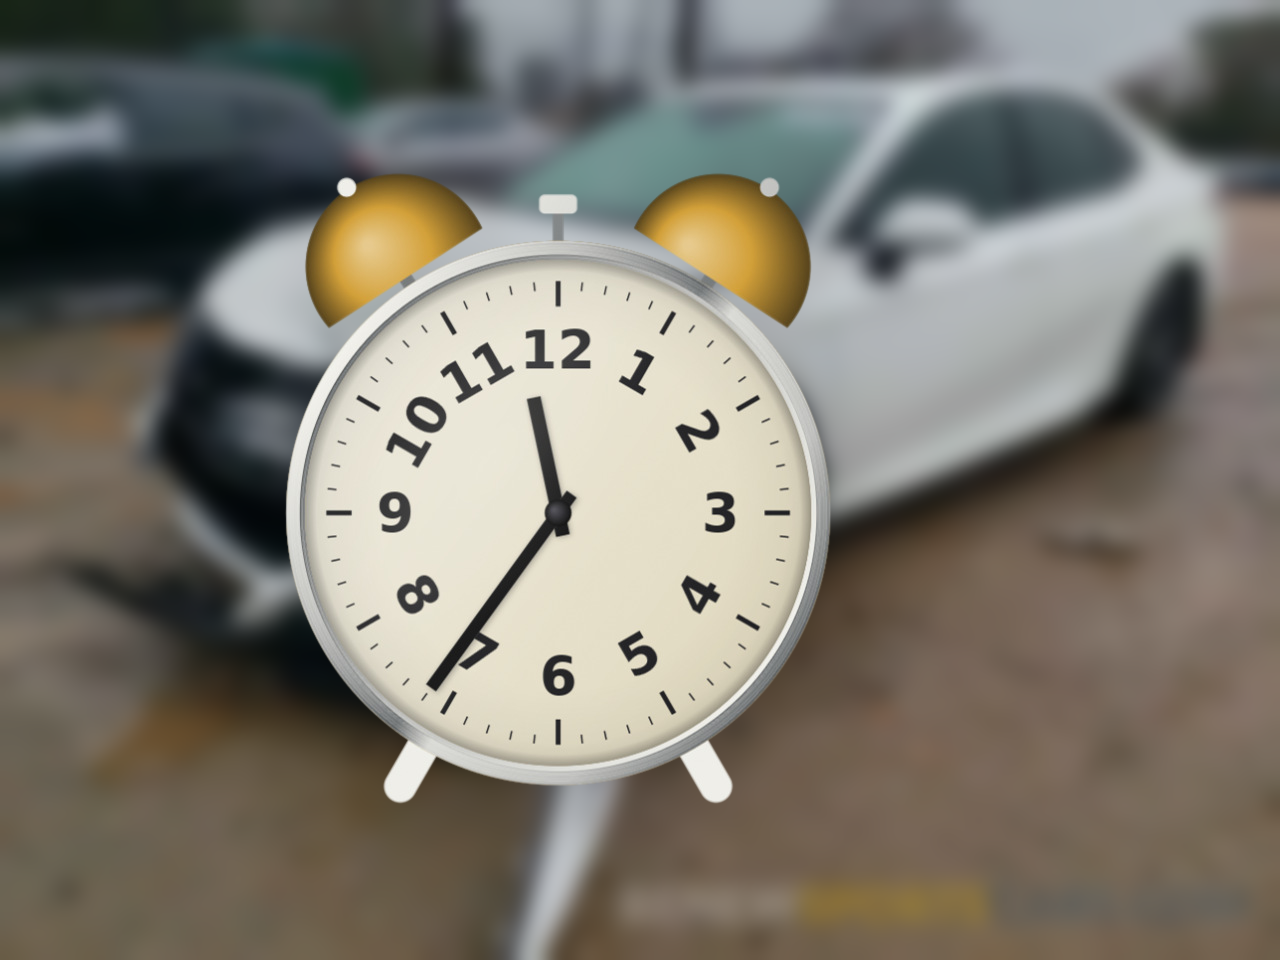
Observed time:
{"hour": 11, "minute": 36}
